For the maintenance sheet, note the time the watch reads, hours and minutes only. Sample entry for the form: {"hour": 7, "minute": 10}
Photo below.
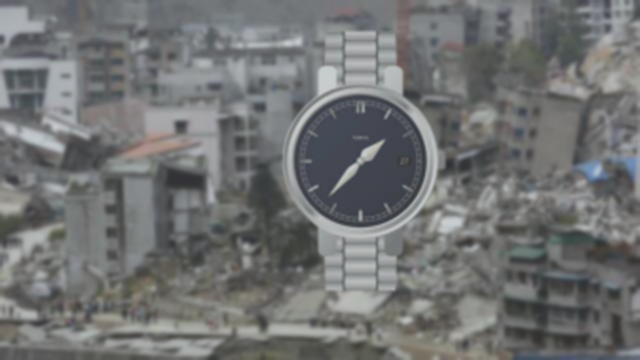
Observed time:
{"hour": 1, "minute": 37}
